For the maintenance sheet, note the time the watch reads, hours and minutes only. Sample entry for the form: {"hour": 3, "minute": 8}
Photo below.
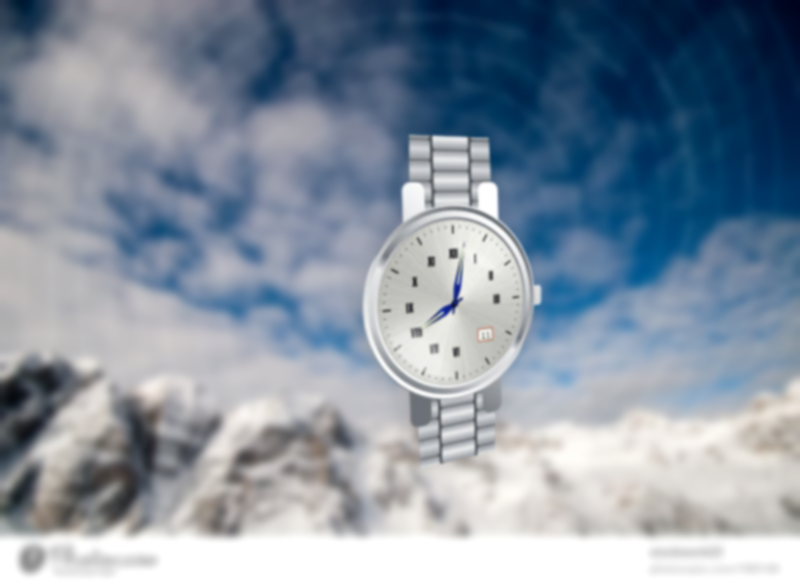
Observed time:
{"hour": 8, "minute": 2}
